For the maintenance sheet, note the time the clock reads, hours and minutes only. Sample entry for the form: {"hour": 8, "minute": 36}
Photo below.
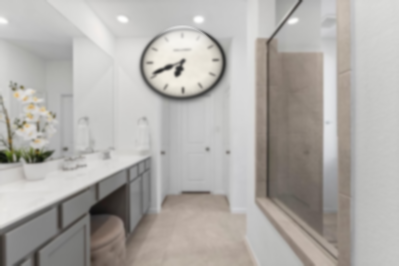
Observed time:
{"hour": 6, "minute": 41}
